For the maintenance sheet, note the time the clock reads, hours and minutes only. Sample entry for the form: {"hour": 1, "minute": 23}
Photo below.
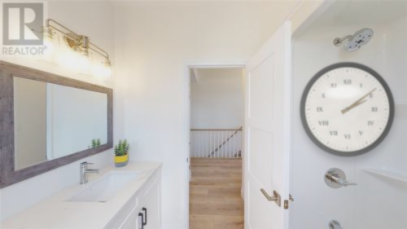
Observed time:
{"hour": 2, "minute": 9}
